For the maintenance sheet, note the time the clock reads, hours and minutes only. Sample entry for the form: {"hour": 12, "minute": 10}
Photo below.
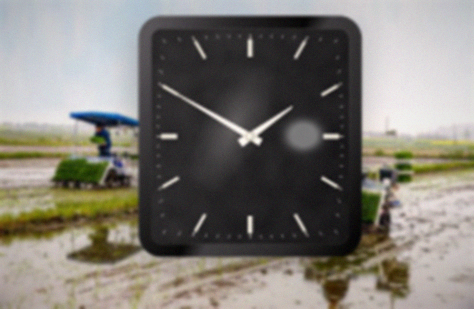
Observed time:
{"hour": 1, "minute": 50}
